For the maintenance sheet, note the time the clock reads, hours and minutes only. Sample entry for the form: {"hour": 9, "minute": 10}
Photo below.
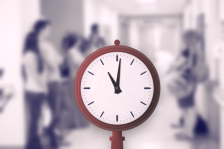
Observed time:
{"hour": 11, "minute": 1}
